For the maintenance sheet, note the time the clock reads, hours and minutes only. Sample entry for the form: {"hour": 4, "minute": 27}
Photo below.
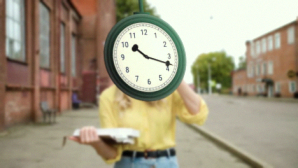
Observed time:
{"hour": 10, "minute": 18}
